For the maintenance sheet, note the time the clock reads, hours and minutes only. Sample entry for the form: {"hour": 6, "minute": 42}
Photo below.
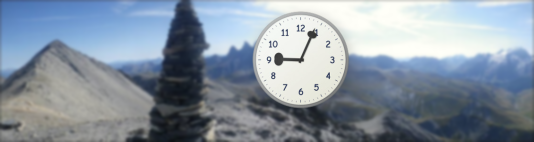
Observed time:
{"hour": 9, "minute": 4}
